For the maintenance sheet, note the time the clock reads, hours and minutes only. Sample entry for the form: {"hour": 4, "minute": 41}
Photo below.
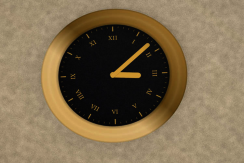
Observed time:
{"hour": 3, "minute": 8}
